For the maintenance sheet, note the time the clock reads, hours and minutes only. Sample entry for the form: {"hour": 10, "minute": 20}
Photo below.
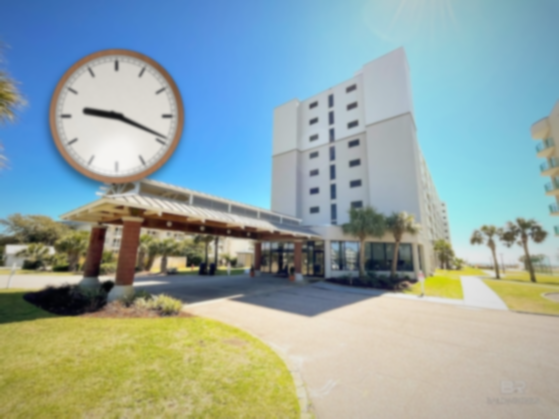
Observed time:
{"hour": 9, "minute": 19}
